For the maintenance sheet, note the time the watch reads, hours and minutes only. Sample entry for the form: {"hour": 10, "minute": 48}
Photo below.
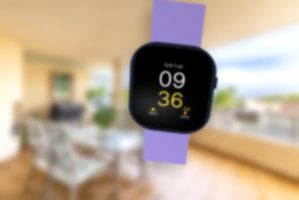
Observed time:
{"hour": 9, "minute": 36}
